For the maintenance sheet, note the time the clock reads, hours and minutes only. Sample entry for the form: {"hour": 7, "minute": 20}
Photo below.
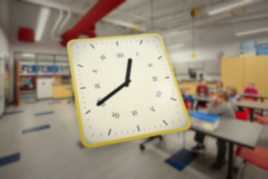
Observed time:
{"hour": 12, "minute": 40}
